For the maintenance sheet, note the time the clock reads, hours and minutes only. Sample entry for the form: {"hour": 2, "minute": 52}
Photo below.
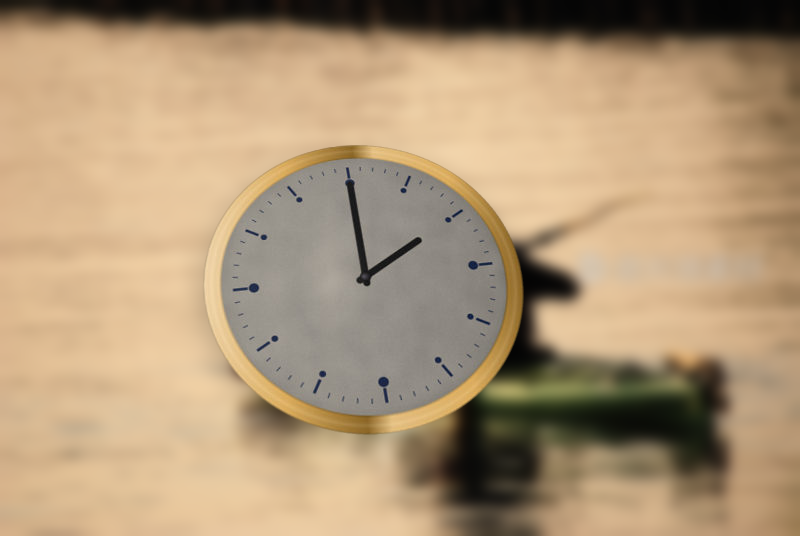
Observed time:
{"hour": 2, "minute": 0}
